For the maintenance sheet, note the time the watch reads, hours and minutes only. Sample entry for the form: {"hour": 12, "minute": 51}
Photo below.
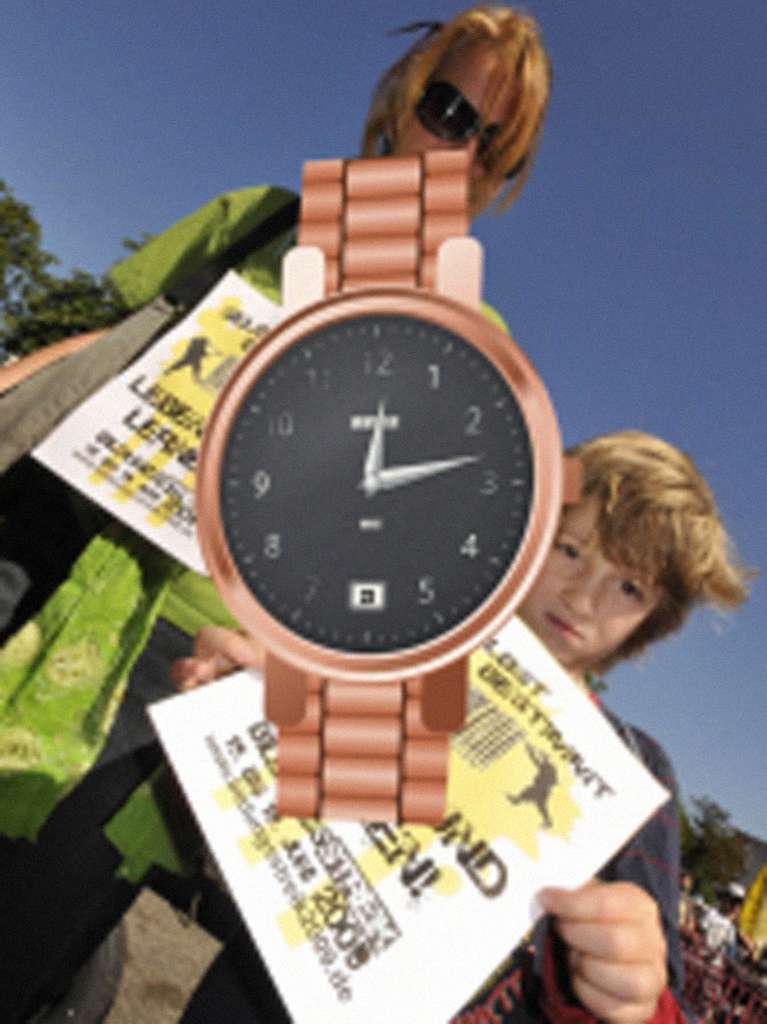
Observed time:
{"hour": 12, "minute": 13}
